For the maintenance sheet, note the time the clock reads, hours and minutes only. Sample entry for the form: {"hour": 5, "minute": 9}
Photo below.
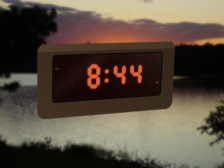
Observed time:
{"hour": 8, "minute": 44}
